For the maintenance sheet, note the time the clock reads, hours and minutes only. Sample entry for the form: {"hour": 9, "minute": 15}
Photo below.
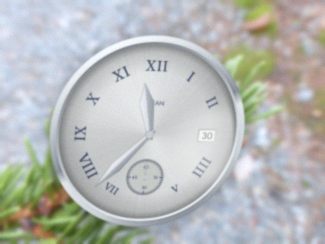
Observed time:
{"hour": 11, "minute": 37}
